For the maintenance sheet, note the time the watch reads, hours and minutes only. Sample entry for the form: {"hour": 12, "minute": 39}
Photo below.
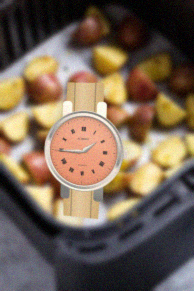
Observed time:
{"hour": 1, "minute": 45}
